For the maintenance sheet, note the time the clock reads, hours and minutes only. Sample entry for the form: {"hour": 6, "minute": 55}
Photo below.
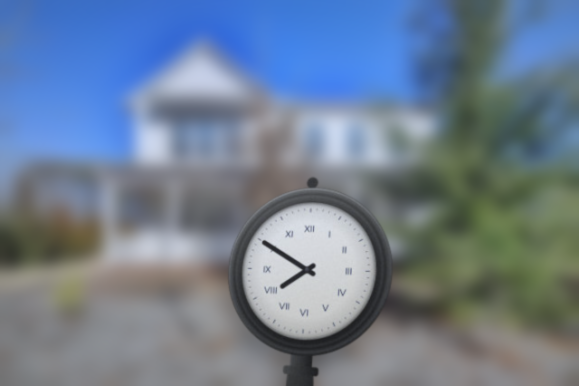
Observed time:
{"hour": 7, "minute": 50}
